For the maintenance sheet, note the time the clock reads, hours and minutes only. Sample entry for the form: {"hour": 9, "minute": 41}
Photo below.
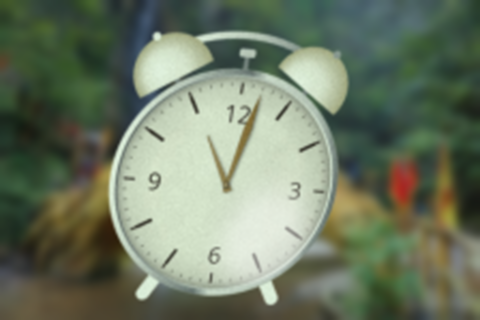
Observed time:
{"hour": 11, "minute": 2}
